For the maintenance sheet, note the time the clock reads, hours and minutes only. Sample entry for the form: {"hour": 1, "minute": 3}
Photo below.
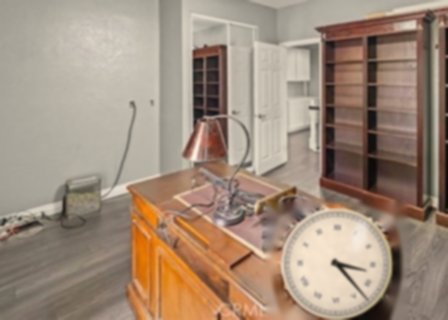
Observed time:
{"hour": 3, "minute": 23}
